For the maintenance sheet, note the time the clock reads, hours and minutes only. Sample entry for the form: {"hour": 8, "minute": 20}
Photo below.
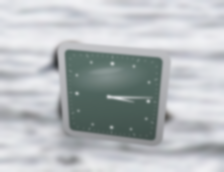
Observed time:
{"hour": 3, "minute": 14}
